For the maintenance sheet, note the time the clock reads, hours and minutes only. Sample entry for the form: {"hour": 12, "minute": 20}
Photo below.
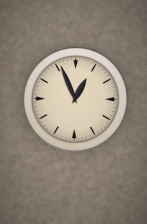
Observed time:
{"hour": 12, "minute": 56}
